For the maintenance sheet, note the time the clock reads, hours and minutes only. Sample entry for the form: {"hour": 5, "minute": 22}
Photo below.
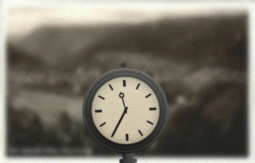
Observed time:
{"hour": 11, "minute": 35}
